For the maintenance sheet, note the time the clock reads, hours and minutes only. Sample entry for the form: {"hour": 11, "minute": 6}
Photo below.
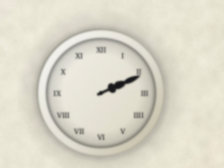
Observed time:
{"hour": 2, "minute": 11}
